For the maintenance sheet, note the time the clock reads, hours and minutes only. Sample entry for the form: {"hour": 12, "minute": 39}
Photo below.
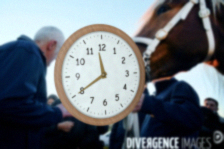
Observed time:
{"hour": 11, "minute": 40}
